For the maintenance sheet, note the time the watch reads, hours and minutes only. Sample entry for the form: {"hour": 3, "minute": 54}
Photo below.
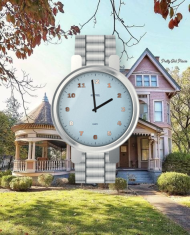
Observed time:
{"hour": 1, "minute": 59}
